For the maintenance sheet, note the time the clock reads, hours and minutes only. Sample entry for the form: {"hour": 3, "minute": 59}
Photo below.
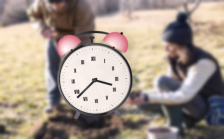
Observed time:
{"hour": 3, "minute": 38}
